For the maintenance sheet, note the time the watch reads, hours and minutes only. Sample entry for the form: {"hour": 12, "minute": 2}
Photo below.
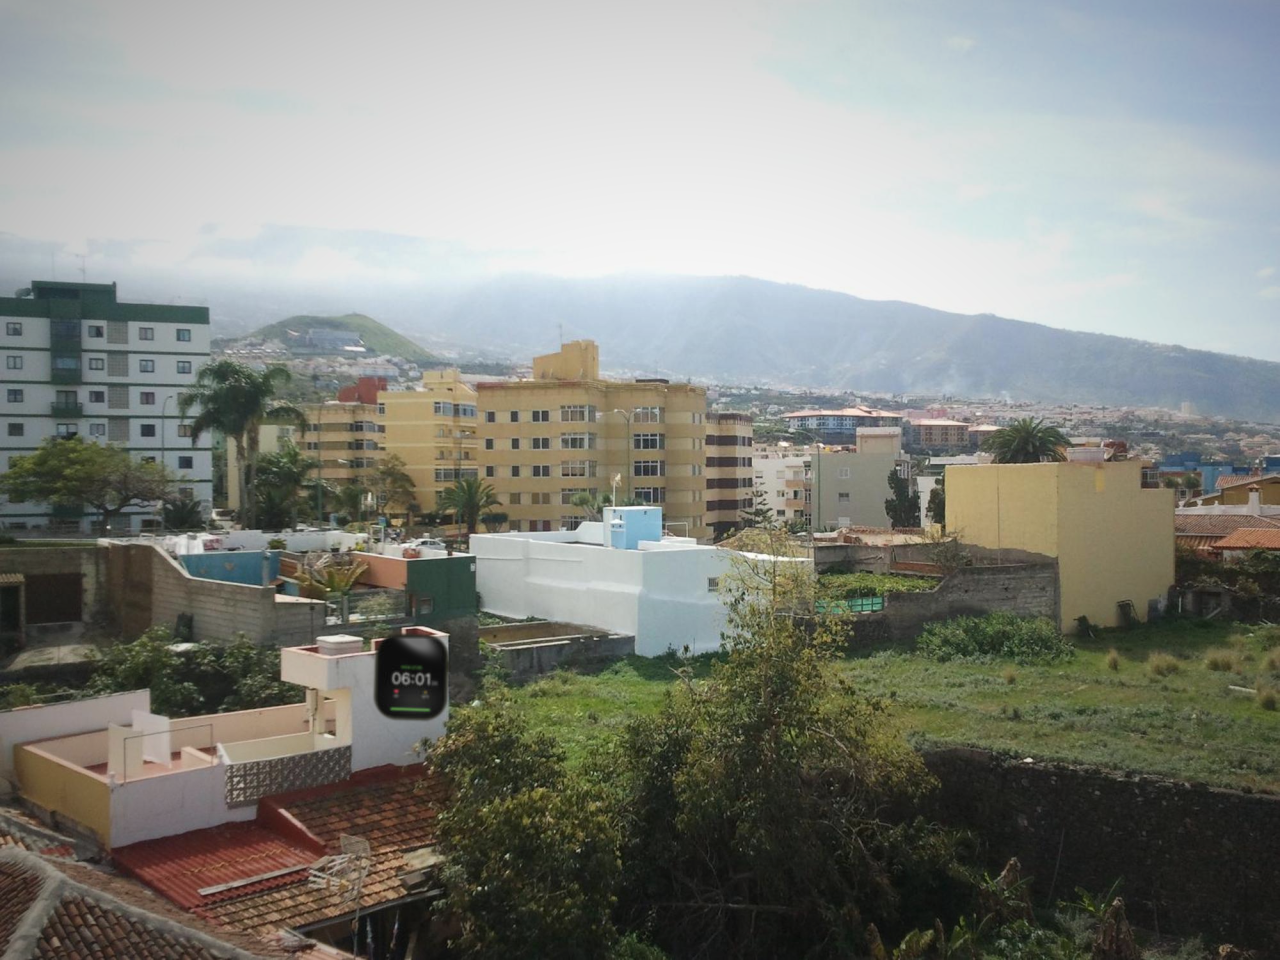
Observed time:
{"hour": 6, "minute": 1}
